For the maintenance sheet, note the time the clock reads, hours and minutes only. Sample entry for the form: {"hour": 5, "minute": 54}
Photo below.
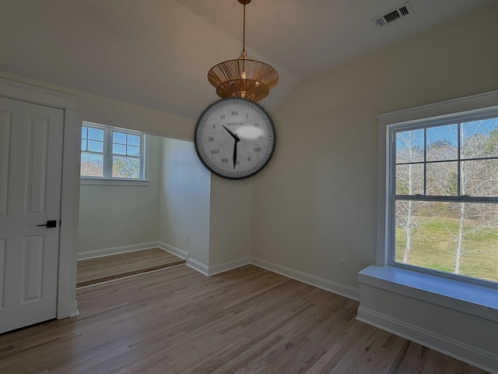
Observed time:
{"hour": 10, "minute": 31}
